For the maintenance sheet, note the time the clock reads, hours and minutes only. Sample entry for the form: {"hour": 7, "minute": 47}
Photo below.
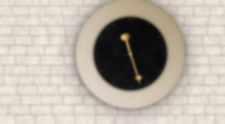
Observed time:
{"hour": 11, "minute": 27}
